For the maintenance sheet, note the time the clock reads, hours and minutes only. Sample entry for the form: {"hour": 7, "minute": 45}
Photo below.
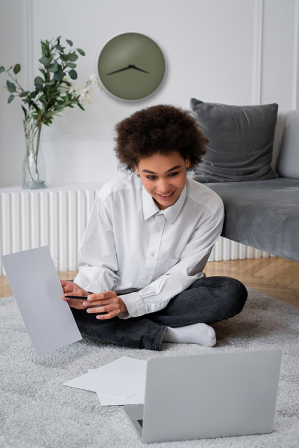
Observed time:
{"hour": 3, "minute": 42}
